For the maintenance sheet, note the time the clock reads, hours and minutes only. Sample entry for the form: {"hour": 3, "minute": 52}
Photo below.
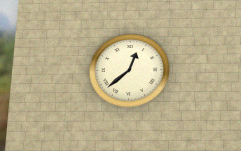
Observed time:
{"hour": 12, "minute": 38}
